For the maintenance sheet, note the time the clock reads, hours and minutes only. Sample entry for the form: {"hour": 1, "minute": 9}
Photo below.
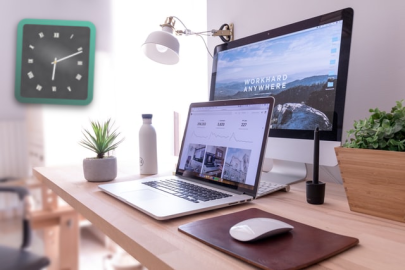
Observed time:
{"hour": 6, "minute": 11}
